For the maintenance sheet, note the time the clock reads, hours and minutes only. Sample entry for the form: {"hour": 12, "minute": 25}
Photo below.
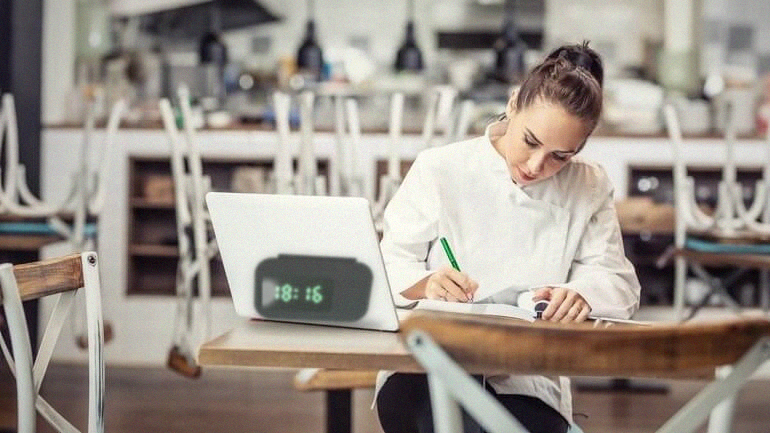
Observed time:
{"hour": 18, "minute": 16}
